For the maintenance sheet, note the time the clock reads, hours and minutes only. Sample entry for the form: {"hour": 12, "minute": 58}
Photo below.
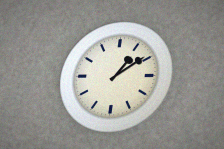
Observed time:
{"hour": 1, "minute": 9}
